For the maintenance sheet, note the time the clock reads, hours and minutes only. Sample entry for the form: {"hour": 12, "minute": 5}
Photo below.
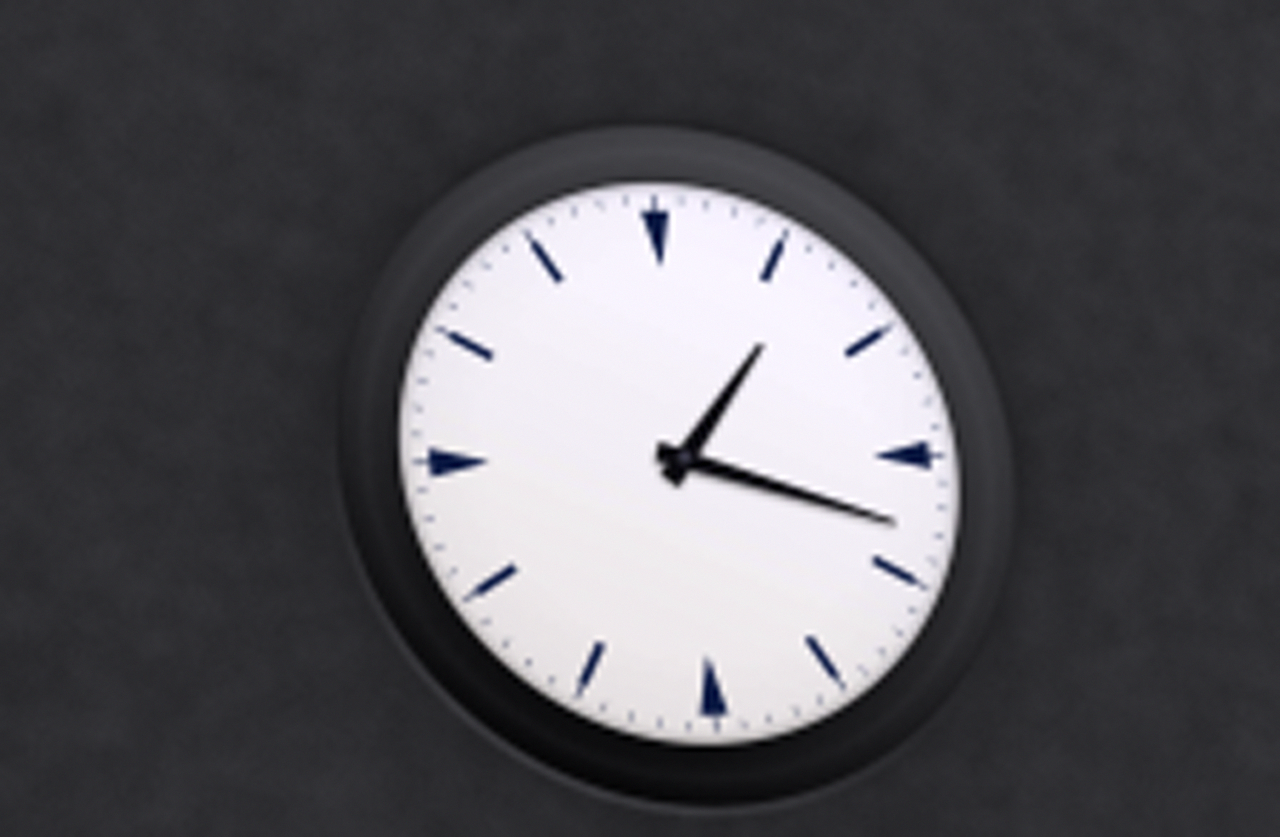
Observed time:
{"hour": 1, "minute": 18}
